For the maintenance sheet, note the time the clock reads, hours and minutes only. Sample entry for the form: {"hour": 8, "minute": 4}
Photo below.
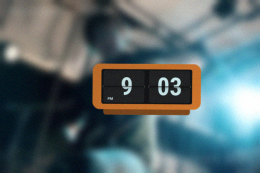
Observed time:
{"hour": 9, "minute": 3}
